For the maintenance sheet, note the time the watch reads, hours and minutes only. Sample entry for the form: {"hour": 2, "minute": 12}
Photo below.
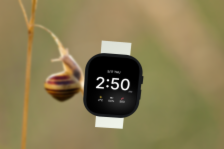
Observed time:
{"hour": 2, "minute": 50}
